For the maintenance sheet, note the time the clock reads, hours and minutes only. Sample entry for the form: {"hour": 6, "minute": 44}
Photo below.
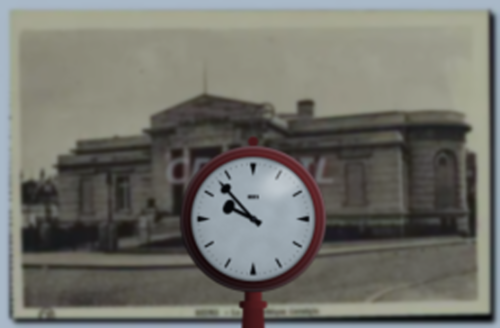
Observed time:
{"hour": 9, "minute": 53}
